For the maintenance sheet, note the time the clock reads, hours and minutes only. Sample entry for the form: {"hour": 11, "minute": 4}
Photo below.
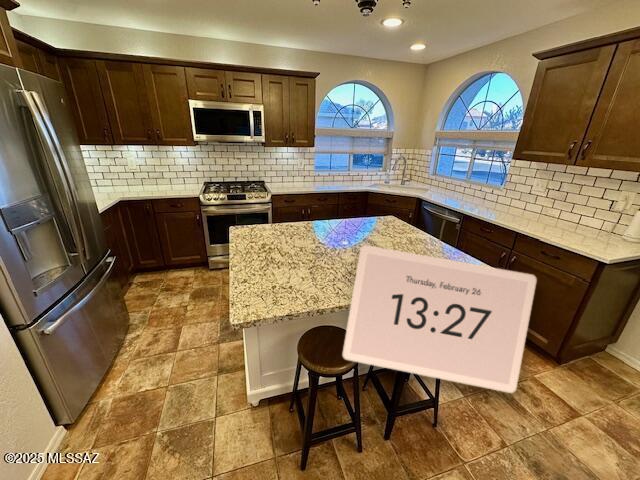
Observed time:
{"hour": 13, "minute": 27}
